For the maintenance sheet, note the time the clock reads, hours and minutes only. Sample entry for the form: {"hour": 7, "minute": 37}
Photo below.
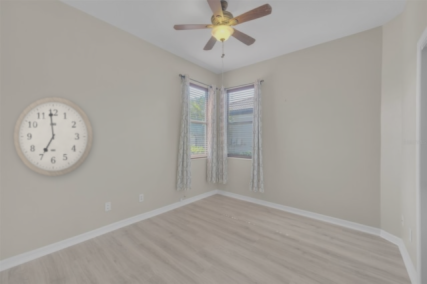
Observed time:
{"hour": 6, "minute": 59}
